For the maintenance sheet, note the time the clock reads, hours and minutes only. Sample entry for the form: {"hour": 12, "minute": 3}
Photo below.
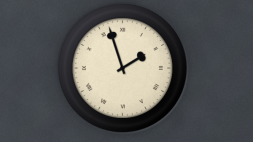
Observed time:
{"hour": 1, "minute": 57}
